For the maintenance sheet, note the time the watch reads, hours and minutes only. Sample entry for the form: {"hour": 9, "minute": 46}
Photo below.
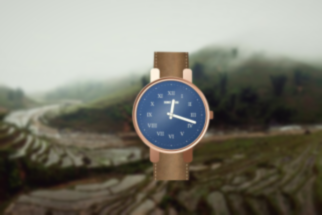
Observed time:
{"hour": 12, "minute": 18}
